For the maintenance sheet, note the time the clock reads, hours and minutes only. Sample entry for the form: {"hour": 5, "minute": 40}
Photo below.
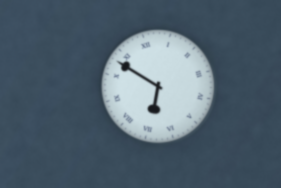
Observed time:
{"hour": 6, "minute": 53}
